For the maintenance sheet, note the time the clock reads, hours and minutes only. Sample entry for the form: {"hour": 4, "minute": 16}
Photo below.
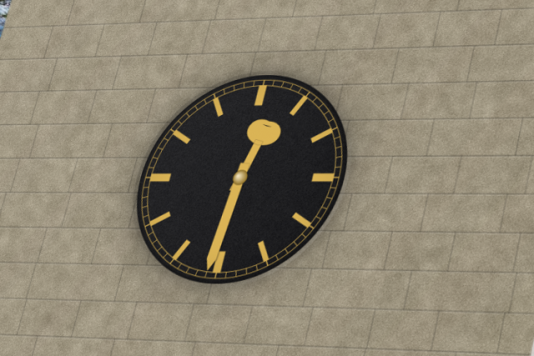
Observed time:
{"hour": 12, "minute": 31}
